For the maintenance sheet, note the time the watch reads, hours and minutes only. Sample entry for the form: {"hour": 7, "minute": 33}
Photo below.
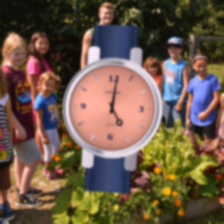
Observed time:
{"hour": 5, "minute": 1}
